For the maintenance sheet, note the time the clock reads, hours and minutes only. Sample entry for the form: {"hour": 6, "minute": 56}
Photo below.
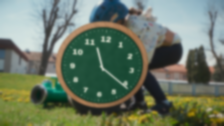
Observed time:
{"hour": 11, "minute": 21}
